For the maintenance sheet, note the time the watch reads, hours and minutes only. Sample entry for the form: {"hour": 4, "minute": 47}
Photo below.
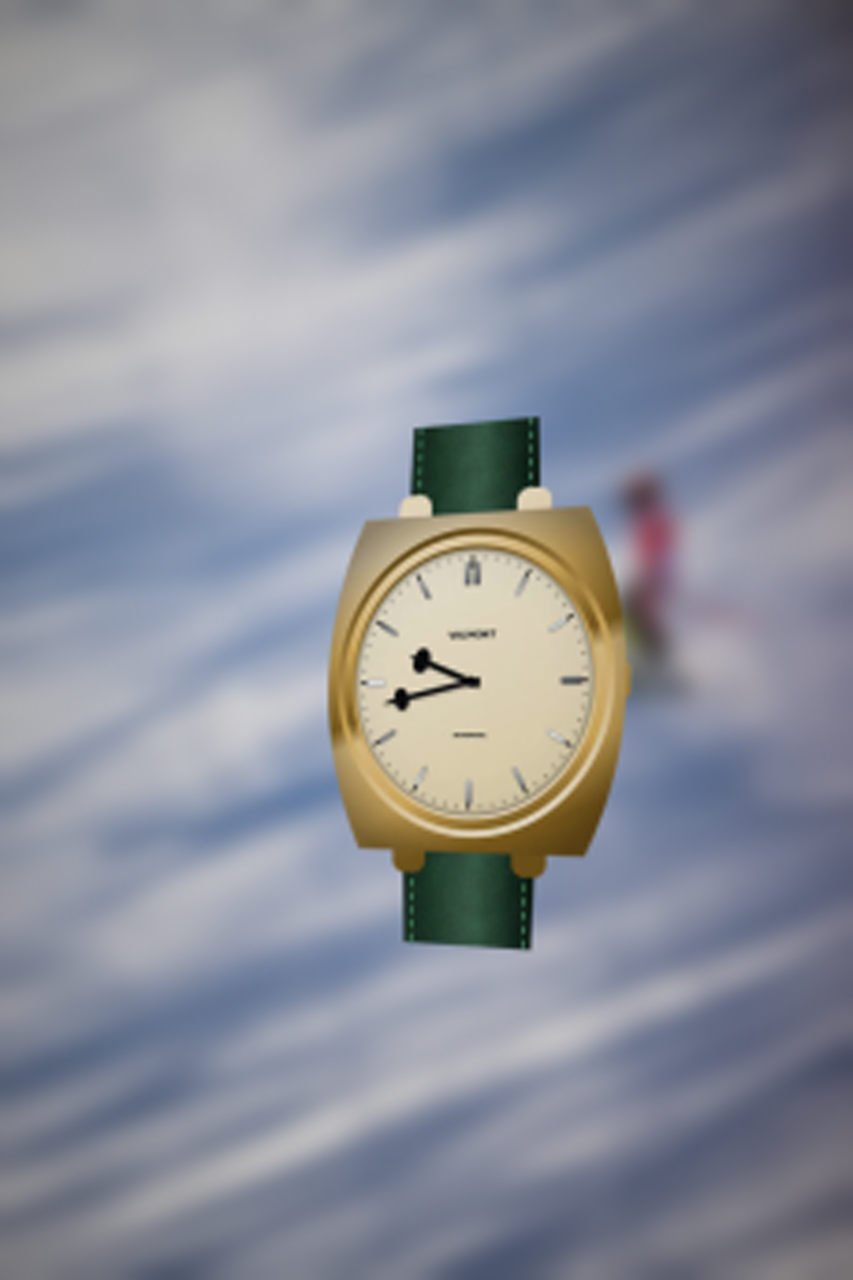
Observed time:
{"hour": 9, "minute": 43}
